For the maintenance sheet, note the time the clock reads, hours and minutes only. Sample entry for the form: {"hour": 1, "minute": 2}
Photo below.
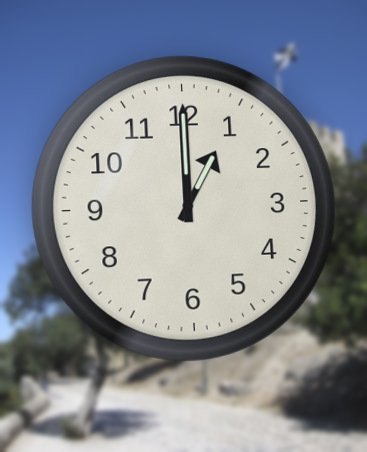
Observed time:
{"hour": 1, "minute": 0}
